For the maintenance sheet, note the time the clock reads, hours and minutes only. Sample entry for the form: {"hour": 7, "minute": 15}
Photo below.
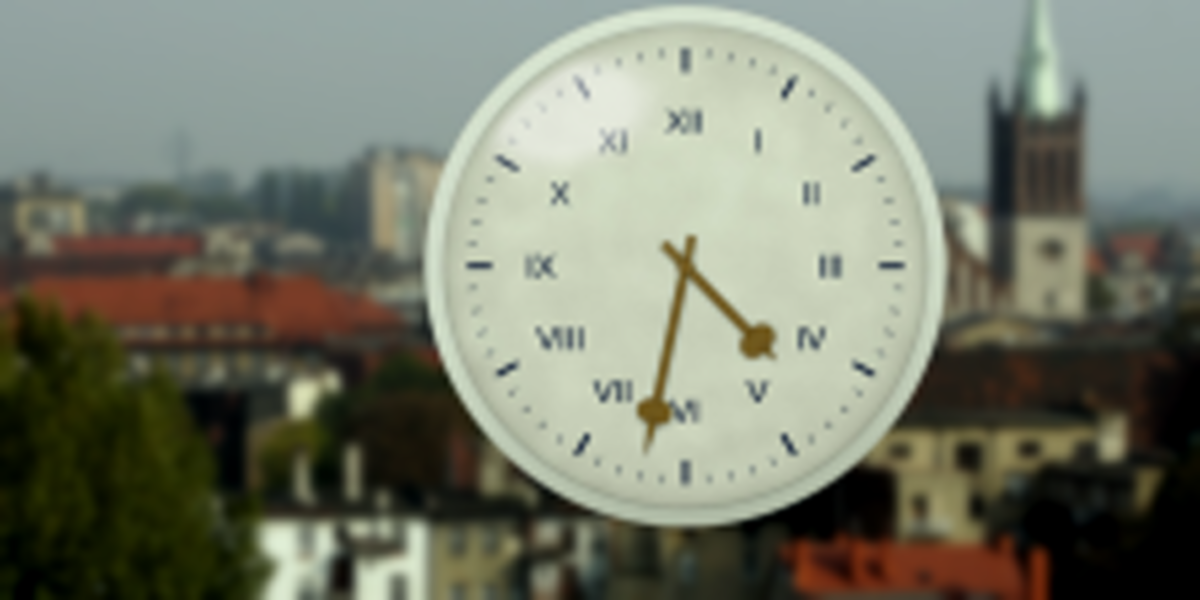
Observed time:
{"hour": 4, "minute": 32}
